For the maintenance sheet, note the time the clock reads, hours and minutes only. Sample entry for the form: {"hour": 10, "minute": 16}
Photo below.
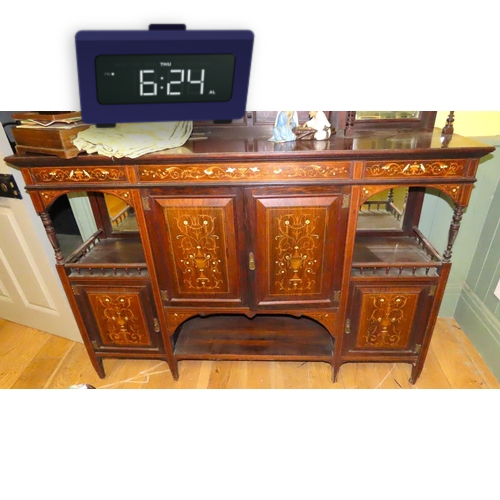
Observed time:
{"hour": 6, "minute": 24}
